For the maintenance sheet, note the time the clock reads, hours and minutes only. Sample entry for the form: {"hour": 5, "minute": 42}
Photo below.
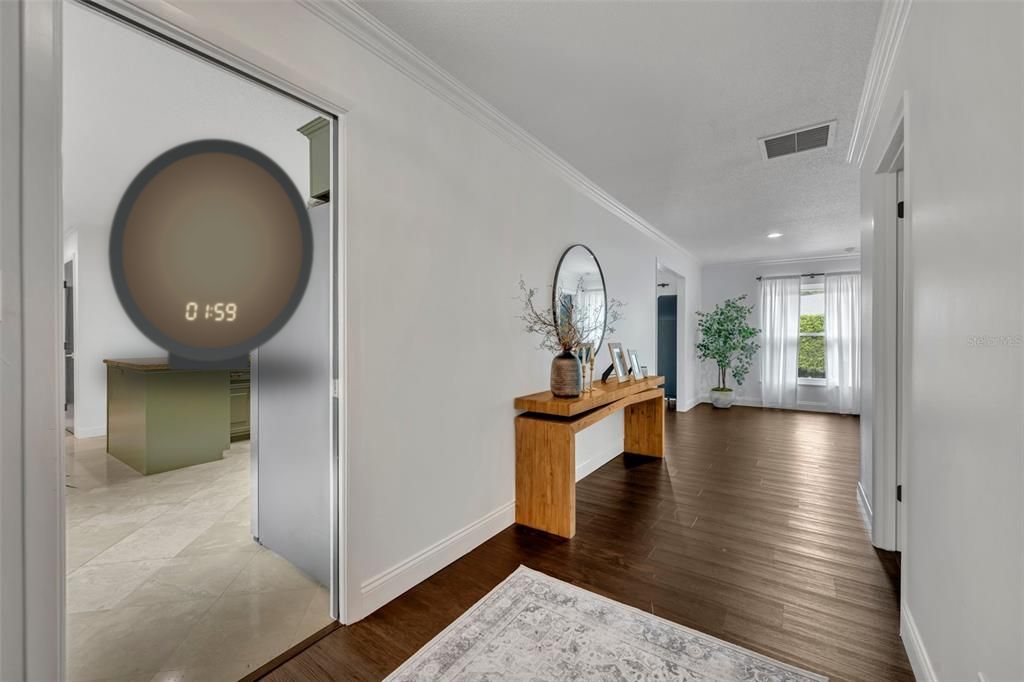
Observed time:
{"hour": 1, "minute": 59}
